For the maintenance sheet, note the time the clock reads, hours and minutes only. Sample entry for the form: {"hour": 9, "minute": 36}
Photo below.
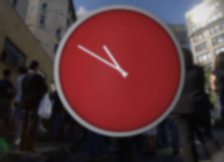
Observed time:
{"hour": 10, "minute": 50}
